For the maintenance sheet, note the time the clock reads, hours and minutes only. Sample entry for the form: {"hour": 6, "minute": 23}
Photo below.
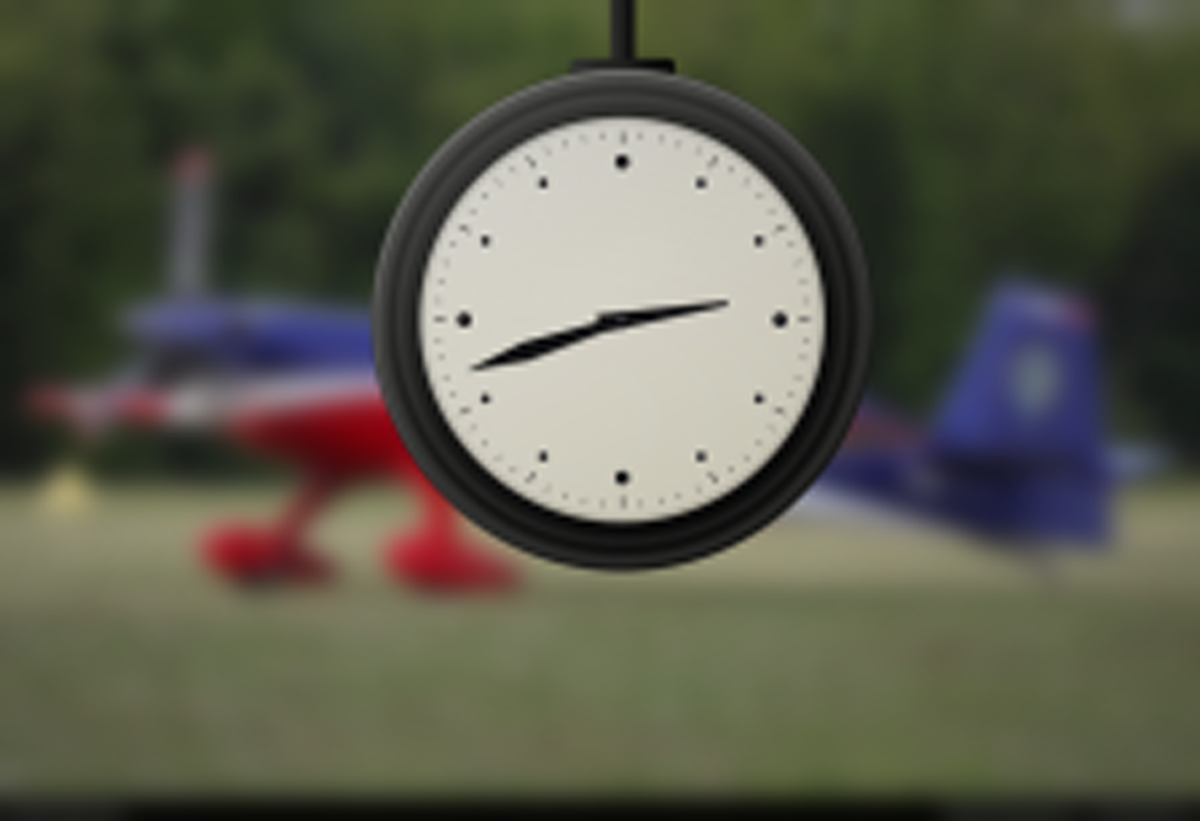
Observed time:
{"hour": 2, "minute": 42}
